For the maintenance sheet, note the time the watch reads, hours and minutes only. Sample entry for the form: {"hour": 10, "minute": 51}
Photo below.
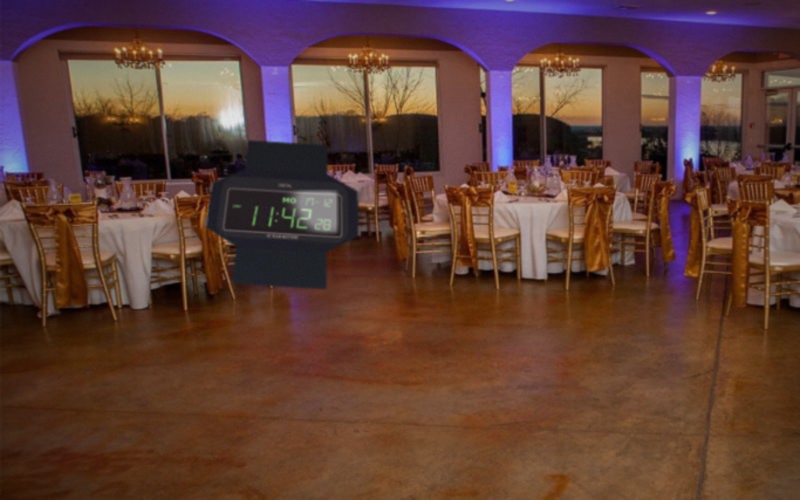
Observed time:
{"hour": 11, "minute": 42}
